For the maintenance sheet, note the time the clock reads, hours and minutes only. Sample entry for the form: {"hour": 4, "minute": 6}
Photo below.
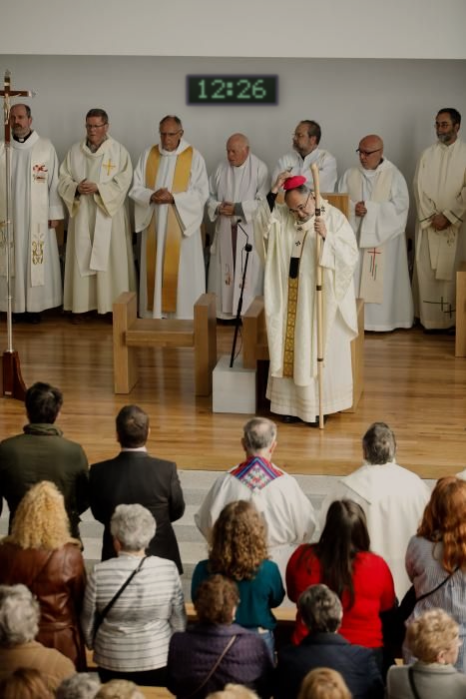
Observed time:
{"hour": 12, "minute": 26}
